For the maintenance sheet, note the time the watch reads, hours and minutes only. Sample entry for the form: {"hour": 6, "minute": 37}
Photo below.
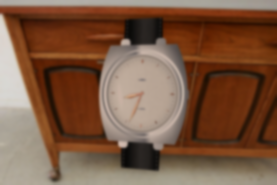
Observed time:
{"hour": 8, "minute": 34}
